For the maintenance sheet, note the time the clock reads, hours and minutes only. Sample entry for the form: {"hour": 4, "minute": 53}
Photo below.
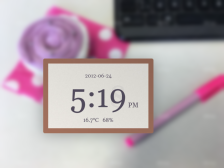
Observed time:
{"hour": 5, "minute": 19}
